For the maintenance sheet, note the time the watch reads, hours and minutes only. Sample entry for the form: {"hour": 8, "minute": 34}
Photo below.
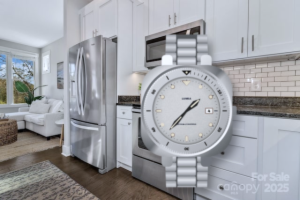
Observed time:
{"hour": 1, "minute": 37}
